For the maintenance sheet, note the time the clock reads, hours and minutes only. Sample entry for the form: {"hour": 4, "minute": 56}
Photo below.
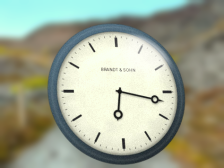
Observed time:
{"hour": 6, "minute": 17}
